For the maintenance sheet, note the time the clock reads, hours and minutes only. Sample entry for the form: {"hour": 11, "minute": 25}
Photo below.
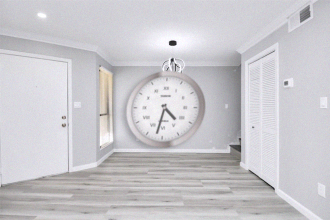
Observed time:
{"hour": 4, "minute": 32}
